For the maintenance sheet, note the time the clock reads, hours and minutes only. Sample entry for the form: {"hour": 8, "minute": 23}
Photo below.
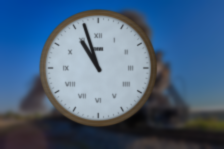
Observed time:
{"hour": 10, "minute": 57}
